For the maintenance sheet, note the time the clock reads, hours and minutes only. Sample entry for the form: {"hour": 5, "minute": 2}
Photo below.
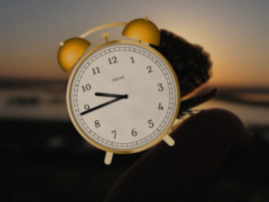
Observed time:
{"hour": 9, "minute": 44}
